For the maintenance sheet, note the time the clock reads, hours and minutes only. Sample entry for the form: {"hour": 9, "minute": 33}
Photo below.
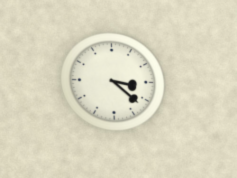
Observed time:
{"hour": 3, "minute": 22}
